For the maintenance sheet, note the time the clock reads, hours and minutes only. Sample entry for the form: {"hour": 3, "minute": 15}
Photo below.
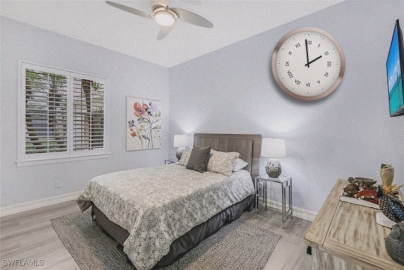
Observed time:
{"hour": 1, "minute": 59}
